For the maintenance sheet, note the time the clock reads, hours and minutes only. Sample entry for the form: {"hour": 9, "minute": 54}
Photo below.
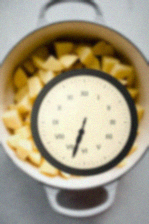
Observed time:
{"hour": 6, "minute": 33}
